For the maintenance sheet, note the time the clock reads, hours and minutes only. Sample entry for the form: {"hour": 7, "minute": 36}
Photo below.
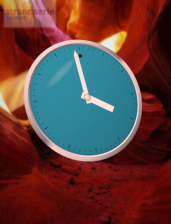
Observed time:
{"hour": 3, "minute": 59}
